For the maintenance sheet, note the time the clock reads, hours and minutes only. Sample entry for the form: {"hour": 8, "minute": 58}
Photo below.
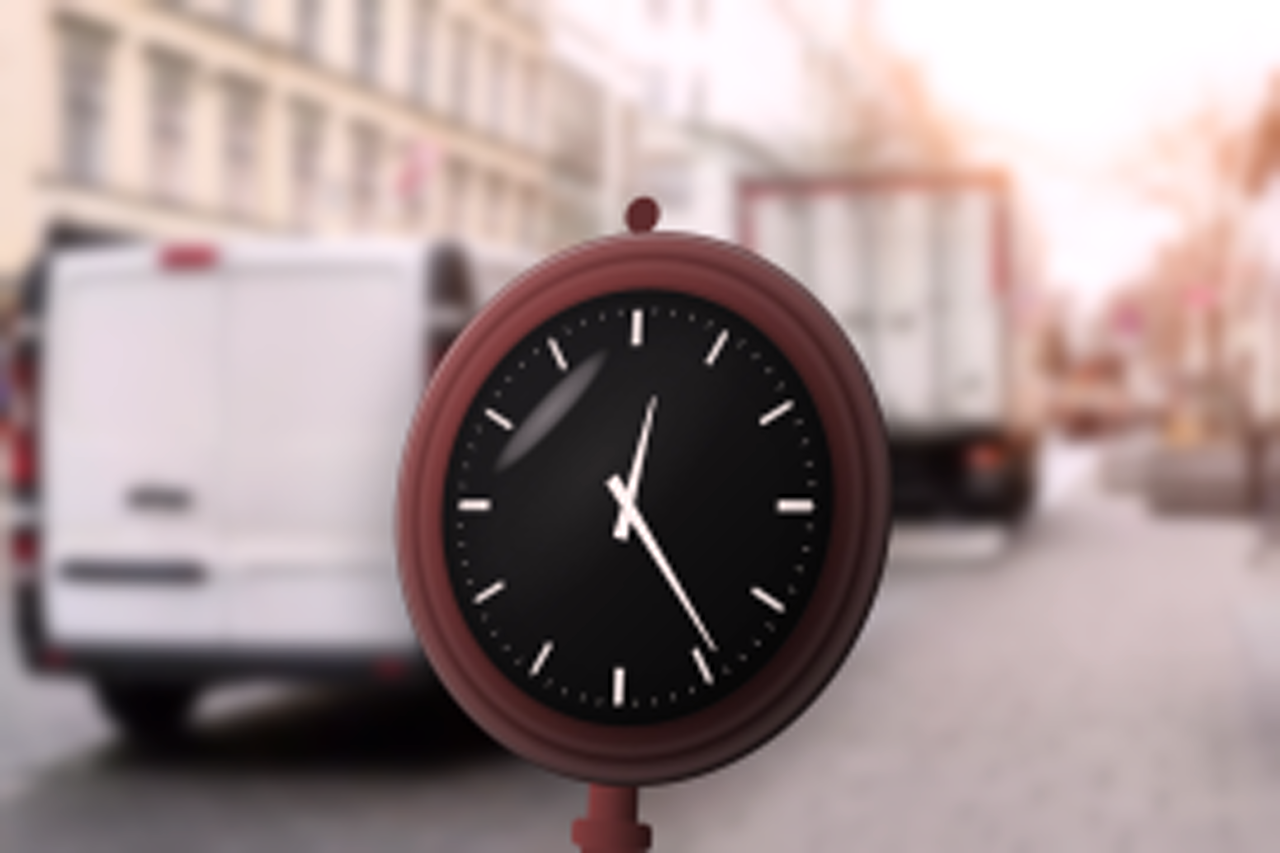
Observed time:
{"hour": 12, "minute": 24}
